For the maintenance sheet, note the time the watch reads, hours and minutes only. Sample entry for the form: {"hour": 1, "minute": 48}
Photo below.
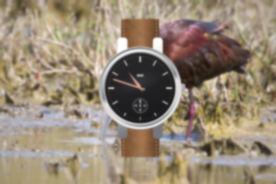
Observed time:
{"hour": 10, "minute": 48}
